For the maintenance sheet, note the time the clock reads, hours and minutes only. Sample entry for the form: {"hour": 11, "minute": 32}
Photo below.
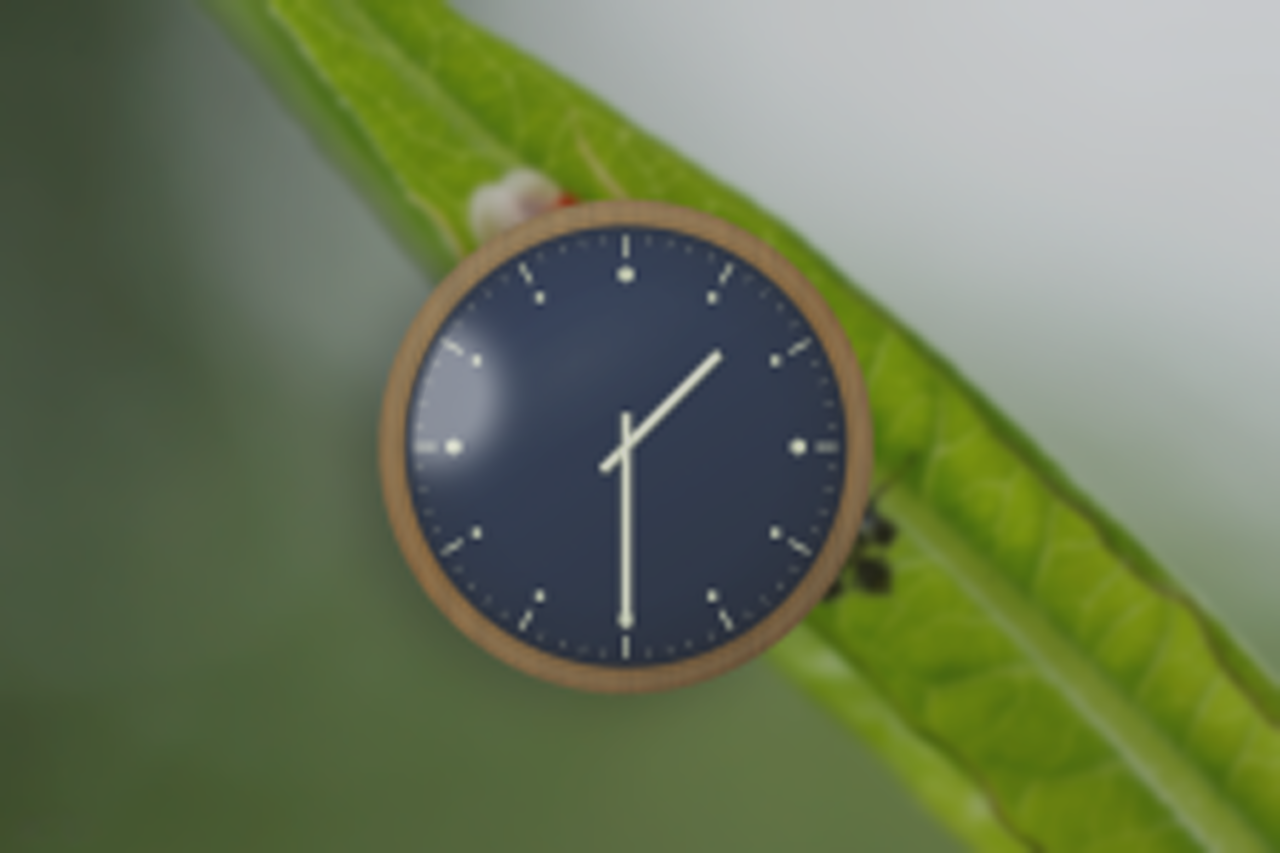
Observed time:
{"hour": 1, "minute": 30}
